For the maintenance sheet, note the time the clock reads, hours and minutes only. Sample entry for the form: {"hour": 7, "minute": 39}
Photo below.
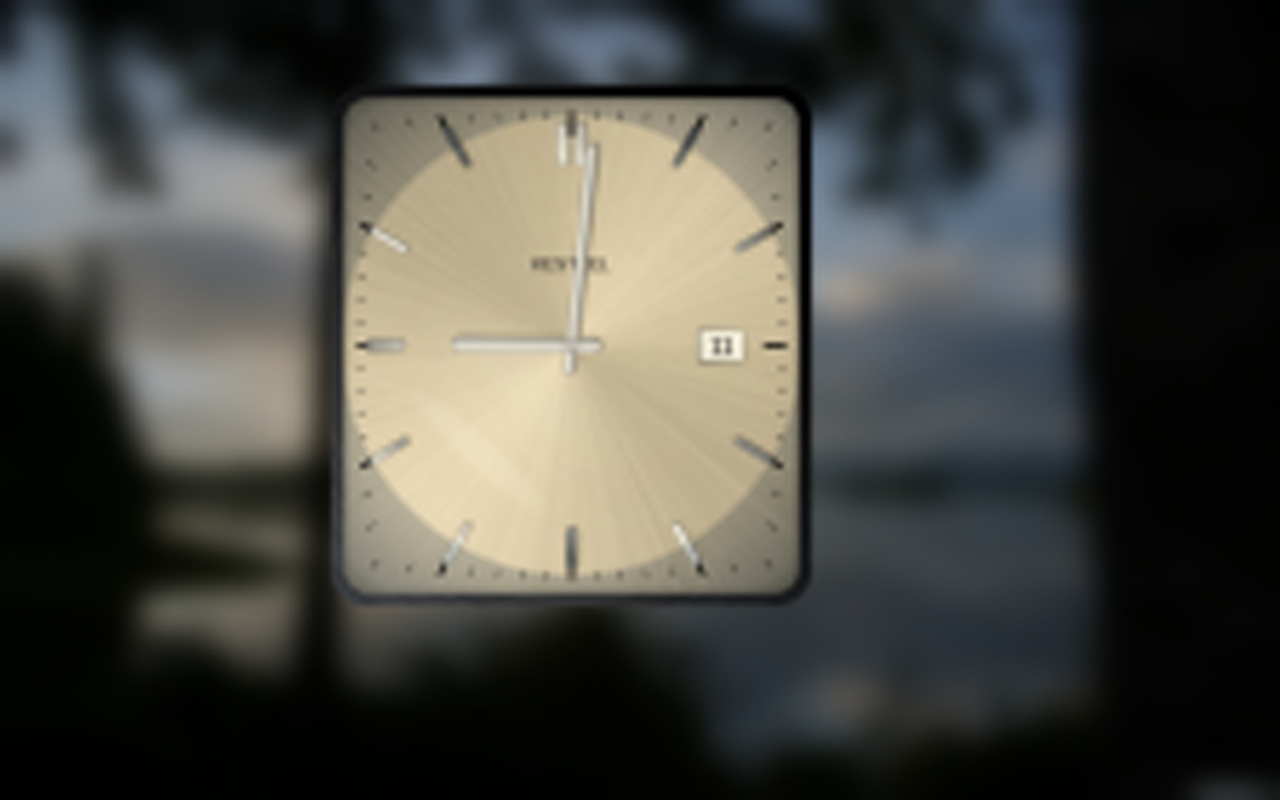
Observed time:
{"hour": 9, "minute": 1}
